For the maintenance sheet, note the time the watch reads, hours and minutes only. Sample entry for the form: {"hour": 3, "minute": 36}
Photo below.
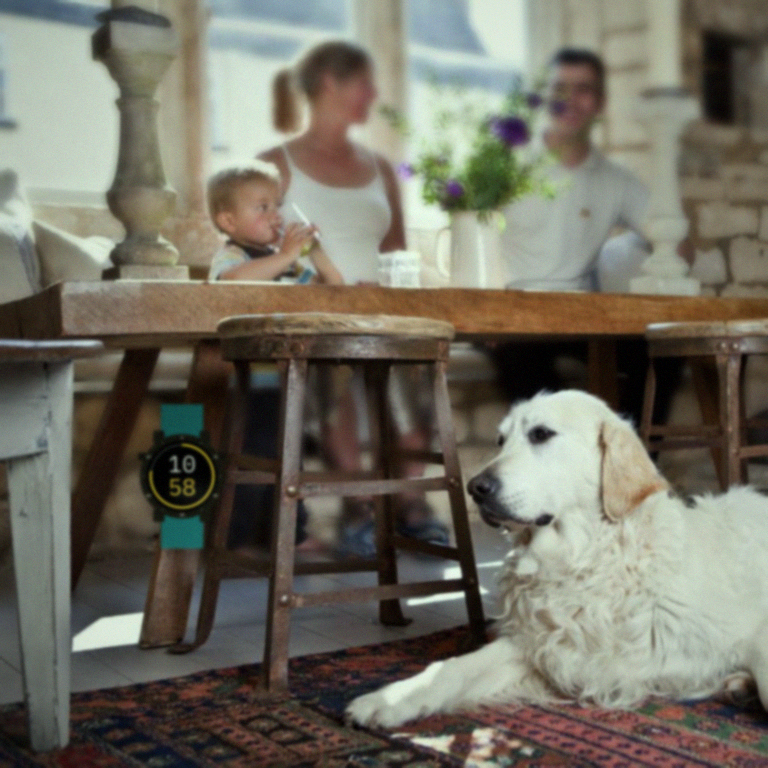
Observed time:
{"hour": 10, "minute": 58}
